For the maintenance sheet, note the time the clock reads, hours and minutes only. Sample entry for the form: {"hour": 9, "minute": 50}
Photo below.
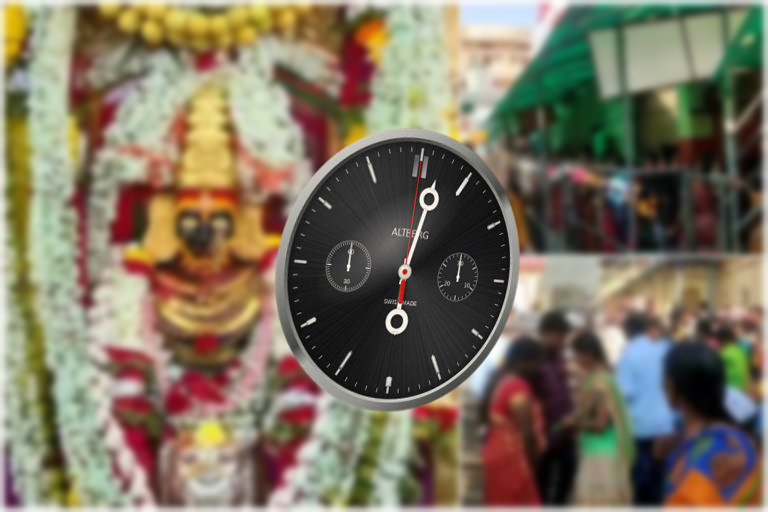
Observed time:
{"hour": 6, "minute": 2}
